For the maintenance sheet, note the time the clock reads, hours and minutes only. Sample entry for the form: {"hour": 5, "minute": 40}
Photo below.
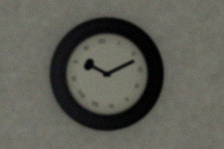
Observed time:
{"hour": 10, "minute": 12}
